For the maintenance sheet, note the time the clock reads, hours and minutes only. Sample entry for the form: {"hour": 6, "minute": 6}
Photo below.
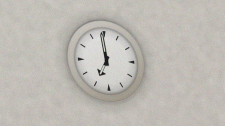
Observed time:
{"hour": 6, "minute": 59}
